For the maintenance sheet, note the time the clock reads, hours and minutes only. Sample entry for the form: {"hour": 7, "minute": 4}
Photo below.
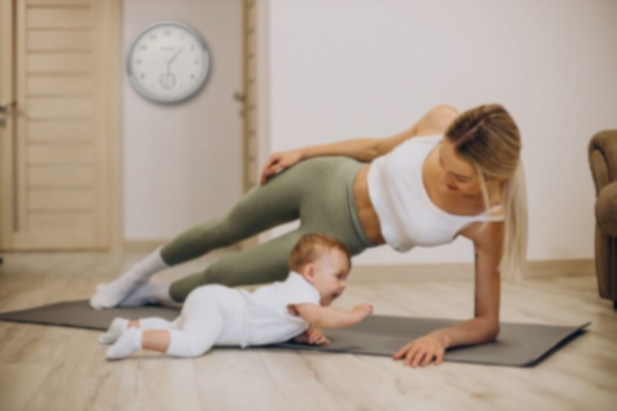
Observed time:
{"hour": 1, "minute": 31}
